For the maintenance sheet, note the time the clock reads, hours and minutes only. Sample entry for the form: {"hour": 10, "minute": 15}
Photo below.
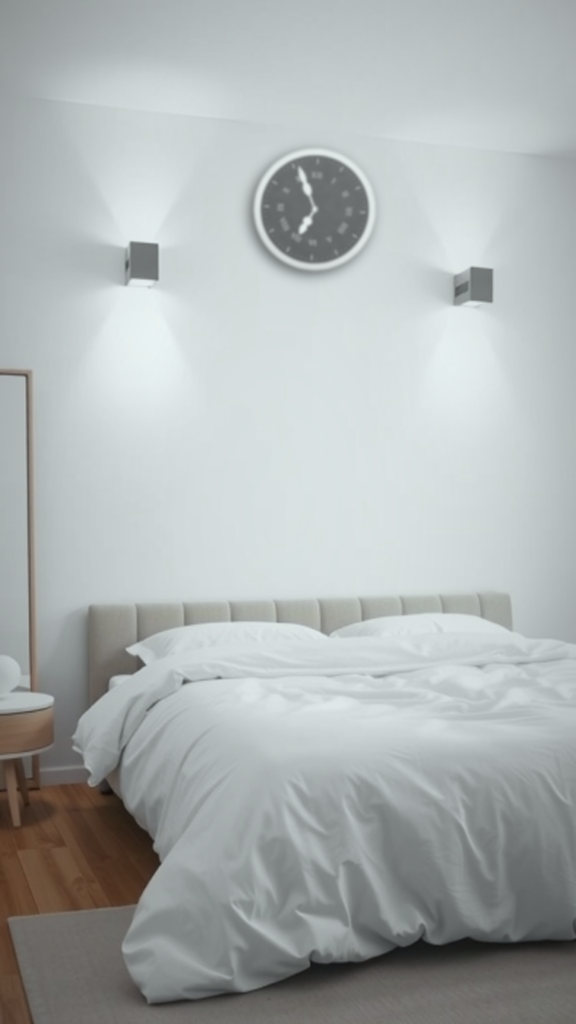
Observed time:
{"hour": 6, "minute": 56}
